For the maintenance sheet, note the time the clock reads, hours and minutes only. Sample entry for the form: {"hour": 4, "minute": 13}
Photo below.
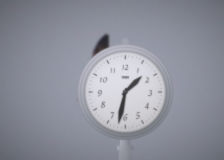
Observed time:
{"hour": 1, "minute": 32}
